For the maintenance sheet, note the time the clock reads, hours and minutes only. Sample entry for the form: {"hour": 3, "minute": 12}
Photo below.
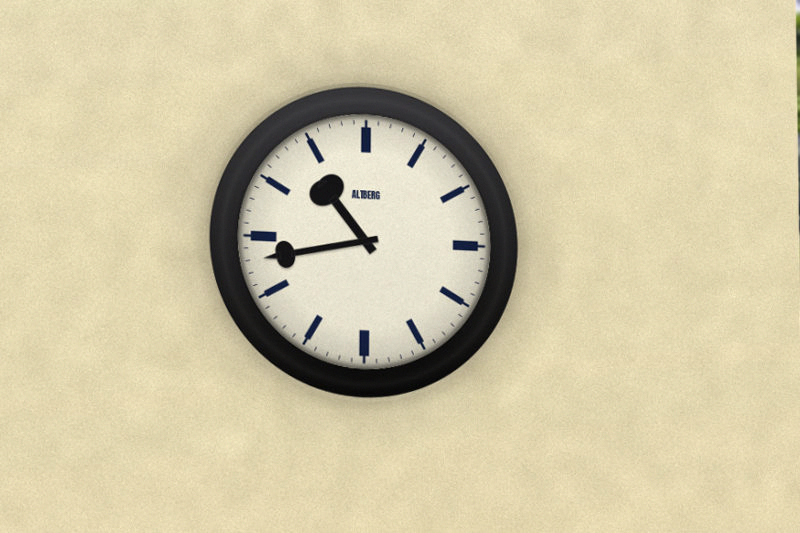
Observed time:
{"hour": 10, "minute": 43}
